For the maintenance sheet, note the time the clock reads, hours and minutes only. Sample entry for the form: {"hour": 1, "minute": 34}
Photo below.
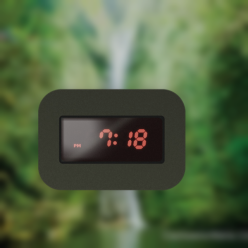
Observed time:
{"hour": 7, "minute": 18}
